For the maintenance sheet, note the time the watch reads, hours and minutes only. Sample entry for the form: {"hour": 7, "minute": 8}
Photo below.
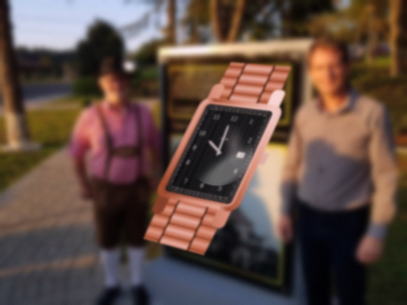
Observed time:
{"hour": 9, "minute": 59}
